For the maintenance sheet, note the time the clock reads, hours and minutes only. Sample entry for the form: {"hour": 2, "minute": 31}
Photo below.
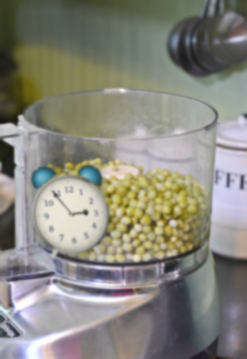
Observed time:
{"hour": 2, "minute": 54}
